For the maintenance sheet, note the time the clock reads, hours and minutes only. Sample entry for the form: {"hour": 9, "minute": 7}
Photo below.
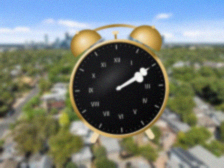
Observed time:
{"hour": 2, "minute": 10}
